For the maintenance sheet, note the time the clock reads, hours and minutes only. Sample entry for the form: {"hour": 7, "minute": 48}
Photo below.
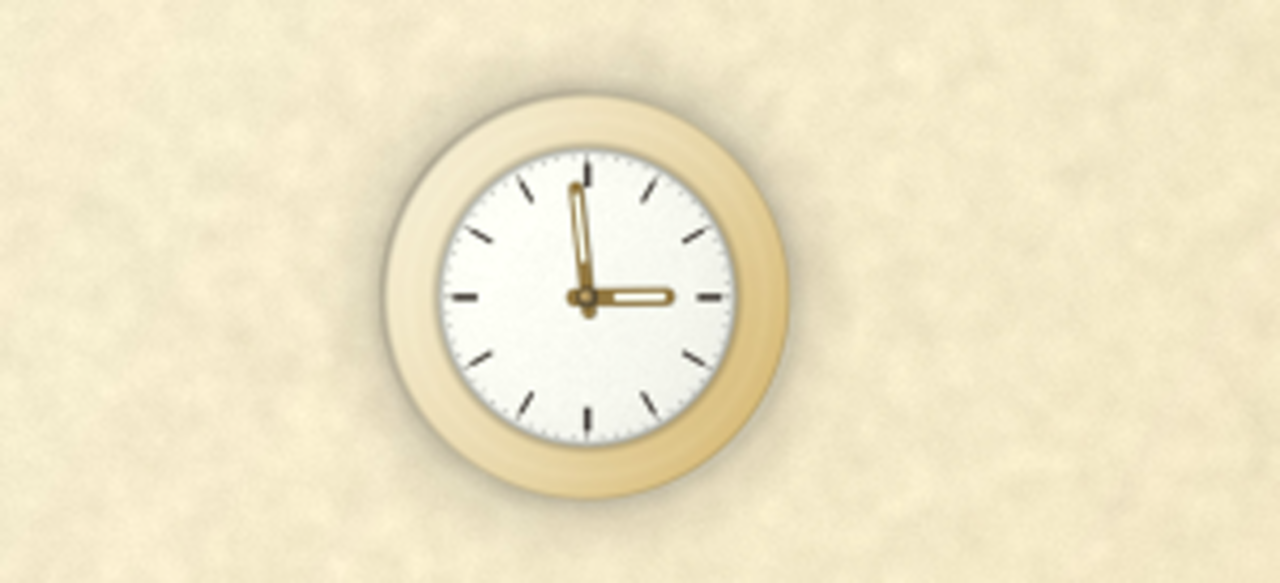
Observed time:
{"hour": 2, "minute": 59}
